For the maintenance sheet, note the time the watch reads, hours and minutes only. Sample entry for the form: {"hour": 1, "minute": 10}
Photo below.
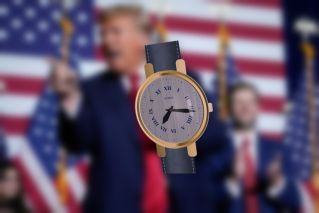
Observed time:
{"hour": 7, "minute": 16}
